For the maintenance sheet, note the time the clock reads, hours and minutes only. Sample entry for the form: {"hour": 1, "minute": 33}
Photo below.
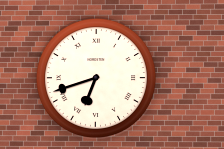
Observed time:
{"hour": 6, "minute": 42}
